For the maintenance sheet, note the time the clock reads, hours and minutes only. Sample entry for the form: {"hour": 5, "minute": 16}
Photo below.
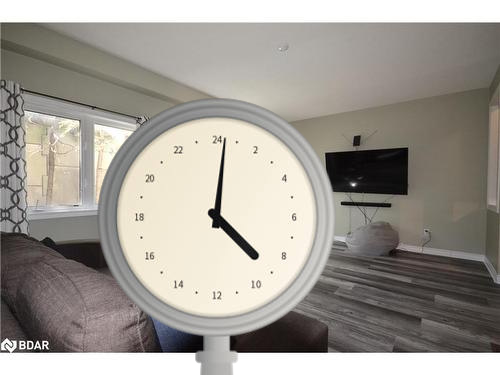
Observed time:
{"hour": 9, "minute": 1}
